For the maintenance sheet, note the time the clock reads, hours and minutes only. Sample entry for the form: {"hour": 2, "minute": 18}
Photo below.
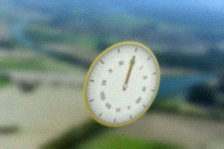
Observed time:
{"hour": 12, "minute": 0}
